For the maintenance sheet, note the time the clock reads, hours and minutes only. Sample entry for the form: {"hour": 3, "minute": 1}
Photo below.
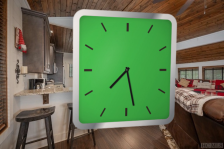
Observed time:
{"hour": 7, "minute": 28}
